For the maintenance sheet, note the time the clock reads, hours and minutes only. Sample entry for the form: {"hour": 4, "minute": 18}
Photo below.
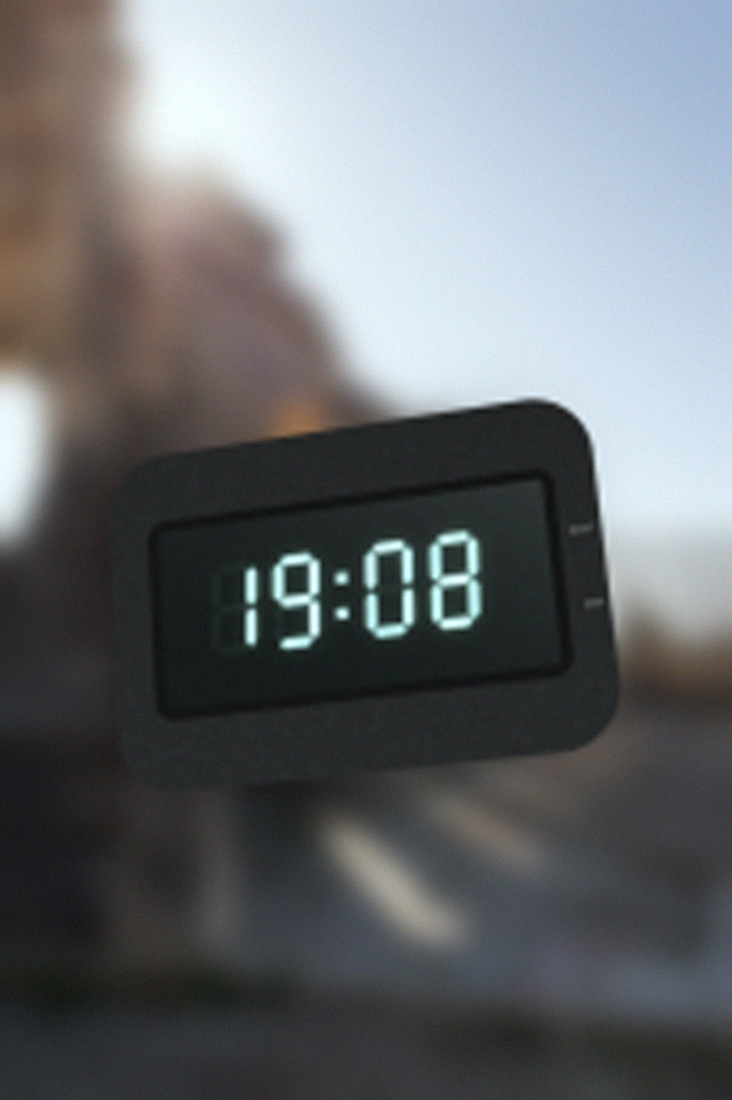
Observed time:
{"hour": 19, "minute": 8}
